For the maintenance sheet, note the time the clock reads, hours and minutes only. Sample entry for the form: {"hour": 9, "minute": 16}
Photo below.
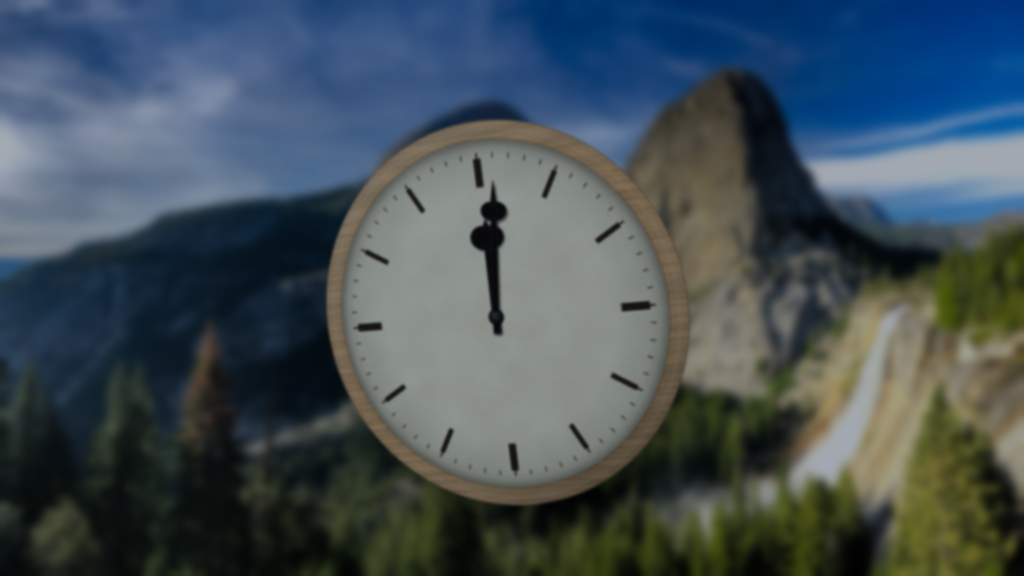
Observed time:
{"hour": 12, "minute": 1}
